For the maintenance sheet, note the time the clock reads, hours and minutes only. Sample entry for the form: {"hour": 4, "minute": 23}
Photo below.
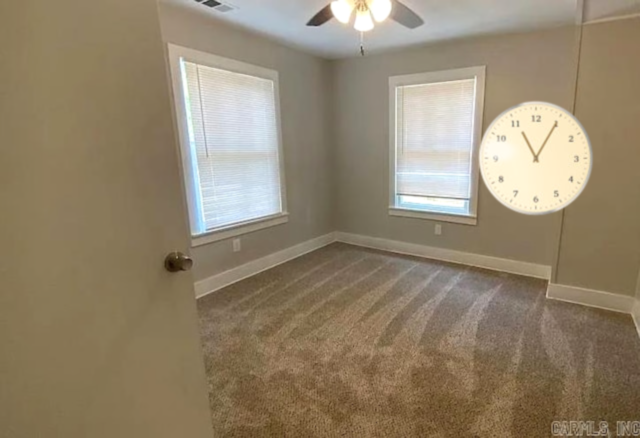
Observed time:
{"hour": 11, "minute": 5}
